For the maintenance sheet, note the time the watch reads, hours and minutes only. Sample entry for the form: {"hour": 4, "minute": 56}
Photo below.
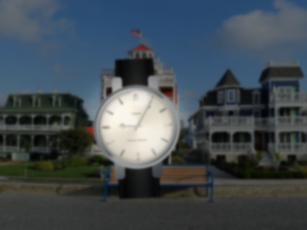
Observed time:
{"hour": 9, "minute": 5}
